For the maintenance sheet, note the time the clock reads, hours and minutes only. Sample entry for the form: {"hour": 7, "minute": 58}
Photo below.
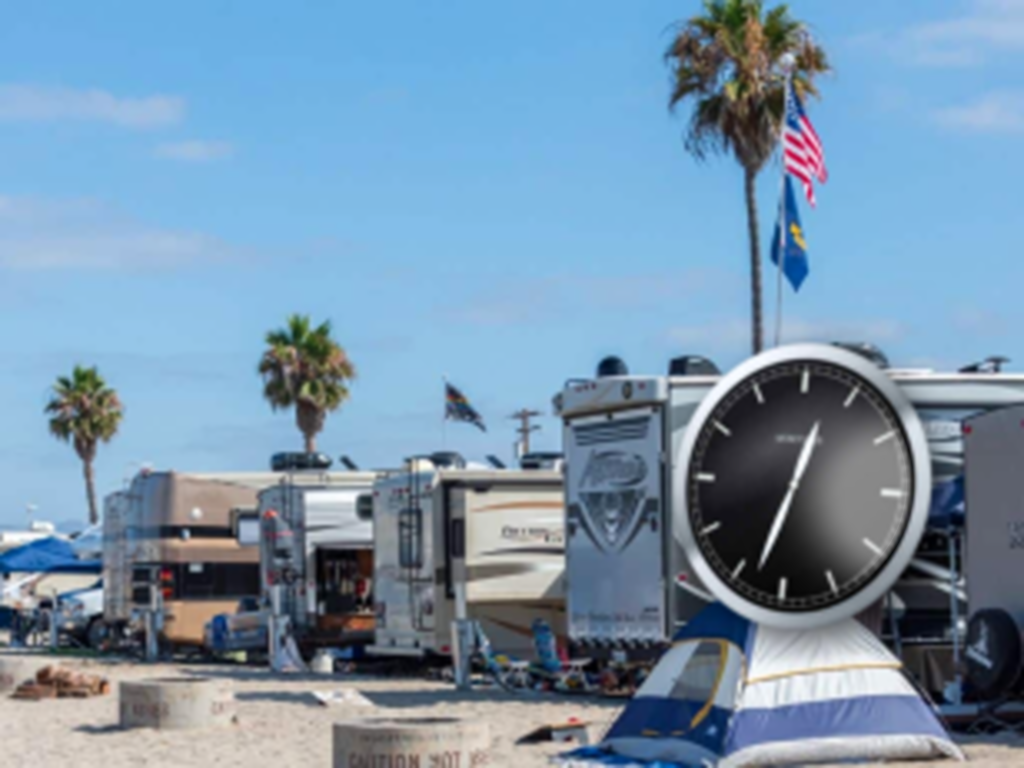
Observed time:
{"hour": 12, "minute": 33}
